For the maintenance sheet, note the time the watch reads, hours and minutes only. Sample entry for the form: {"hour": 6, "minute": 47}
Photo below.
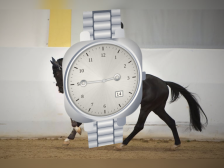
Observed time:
{"hour": 2, "minute": 45}
